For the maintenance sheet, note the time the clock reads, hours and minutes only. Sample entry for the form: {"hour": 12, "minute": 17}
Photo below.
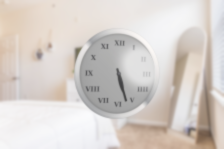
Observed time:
{"hour": 5, "minute": 27}
